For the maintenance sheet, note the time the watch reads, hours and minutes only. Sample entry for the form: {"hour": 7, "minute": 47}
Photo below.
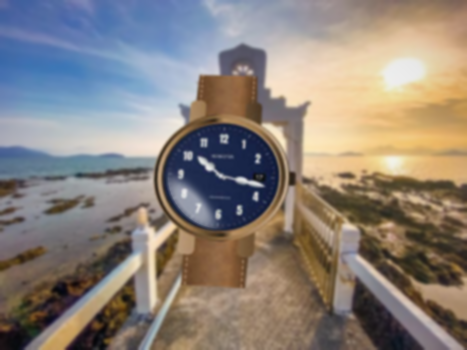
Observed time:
{"hour": 10, "minute": 17}
